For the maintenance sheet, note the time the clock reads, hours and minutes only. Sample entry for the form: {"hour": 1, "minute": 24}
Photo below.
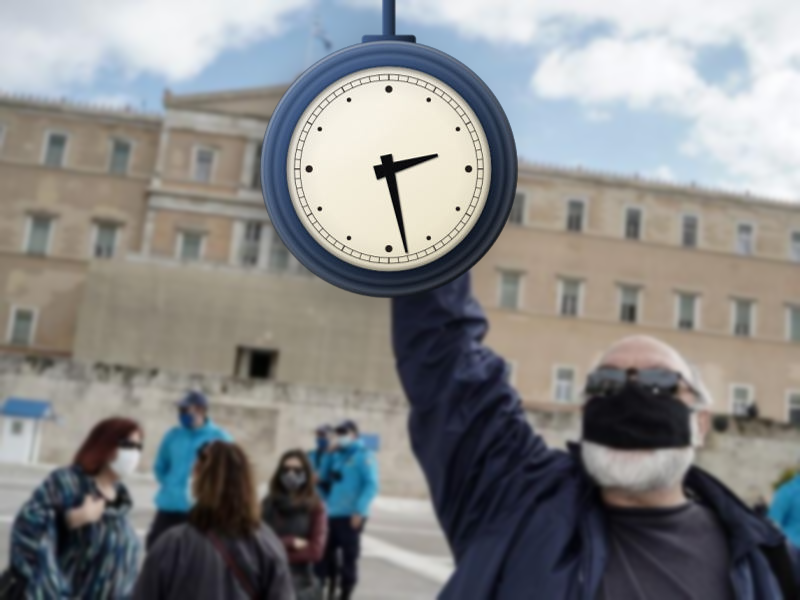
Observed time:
{"hour": 2, "minute": 28}
